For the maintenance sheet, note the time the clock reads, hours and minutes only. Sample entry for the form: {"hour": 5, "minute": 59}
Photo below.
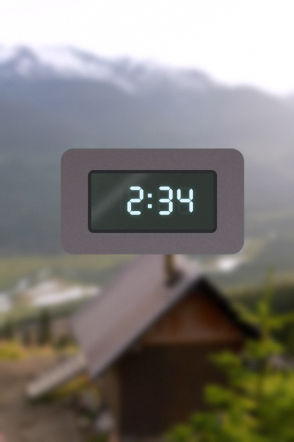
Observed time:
{"hour": 2, "minute": 34}
